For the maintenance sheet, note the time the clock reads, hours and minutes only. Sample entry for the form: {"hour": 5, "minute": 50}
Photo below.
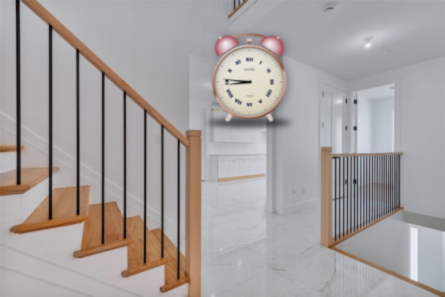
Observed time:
{"hour": 8, "minute": 46}
